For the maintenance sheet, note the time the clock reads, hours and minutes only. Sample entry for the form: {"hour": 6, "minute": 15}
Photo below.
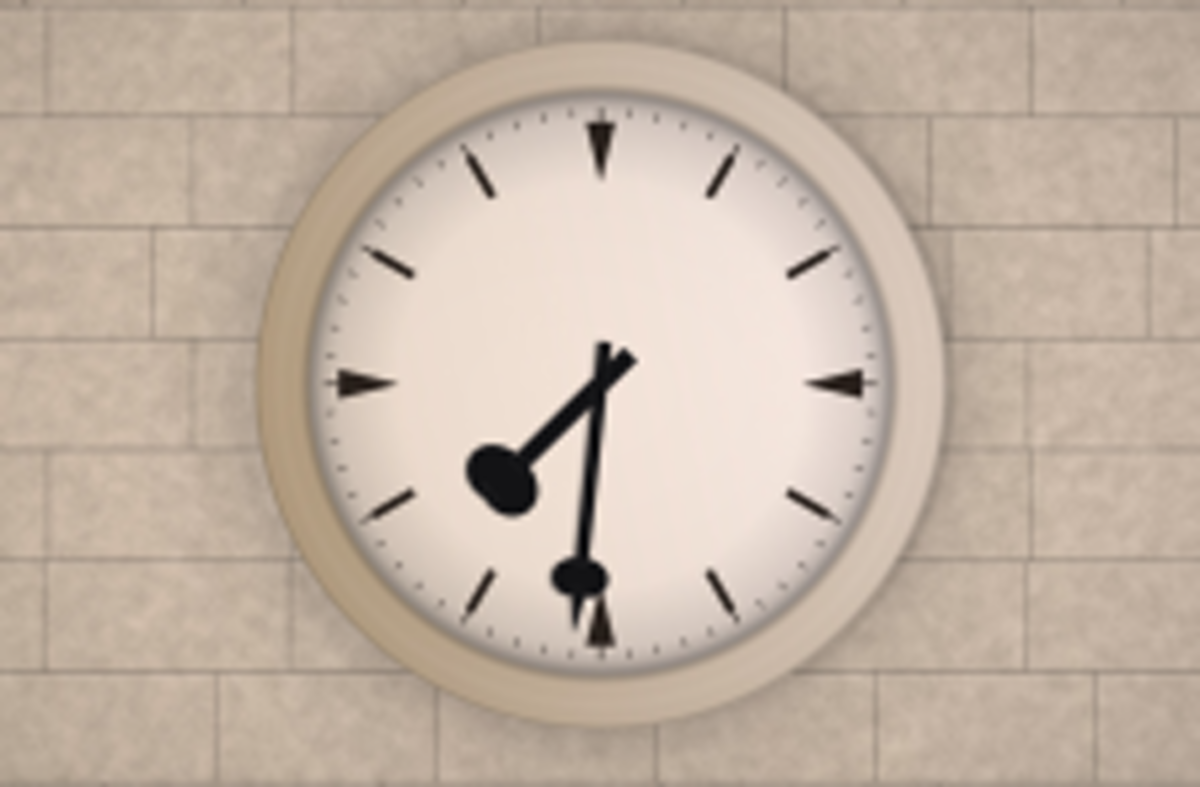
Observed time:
{"hour": 7, "minute": 31}
